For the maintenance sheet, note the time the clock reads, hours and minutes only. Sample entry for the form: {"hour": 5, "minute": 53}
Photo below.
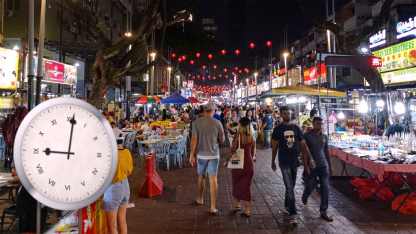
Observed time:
{"hour": 9, "minute": 1}
